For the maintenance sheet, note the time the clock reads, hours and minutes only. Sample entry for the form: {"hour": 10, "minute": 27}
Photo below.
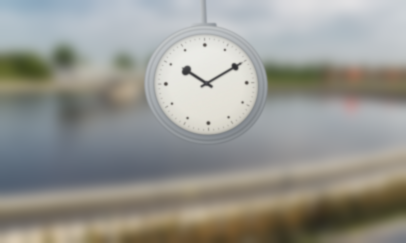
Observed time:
{"hour": 10, "minute": 10}
